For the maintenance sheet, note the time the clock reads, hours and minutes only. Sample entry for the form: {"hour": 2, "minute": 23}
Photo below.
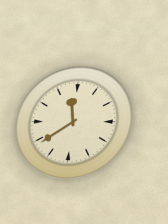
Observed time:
{"hour": 11, "minute": 39}
